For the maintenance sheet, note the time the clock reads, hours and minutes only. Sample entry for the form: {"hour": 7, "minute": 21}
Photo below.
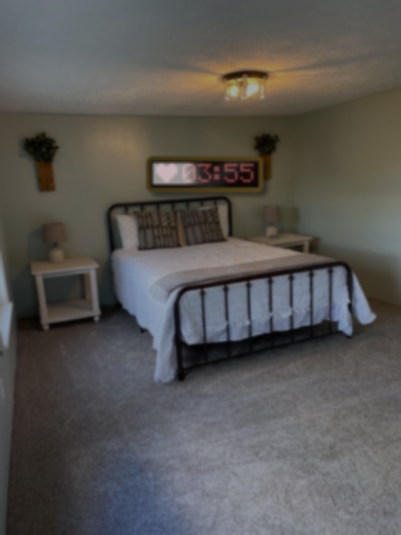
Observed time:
{"hour": 3, "minute": 55}
